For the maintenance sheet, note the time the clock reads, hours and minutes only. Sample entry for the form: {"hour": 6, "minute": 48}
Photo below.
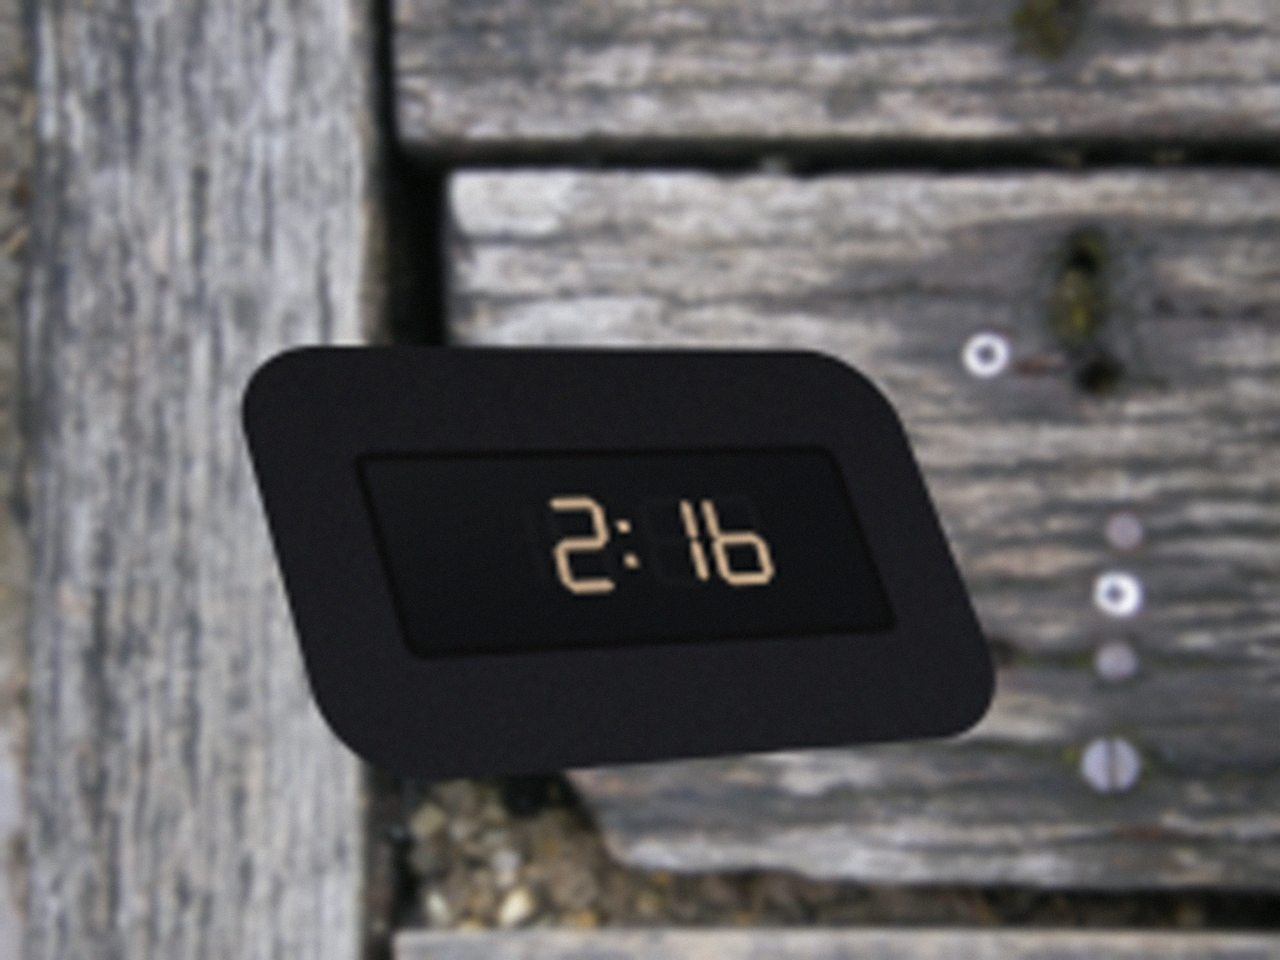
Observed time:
{"hour": 2, "minute": 16}
